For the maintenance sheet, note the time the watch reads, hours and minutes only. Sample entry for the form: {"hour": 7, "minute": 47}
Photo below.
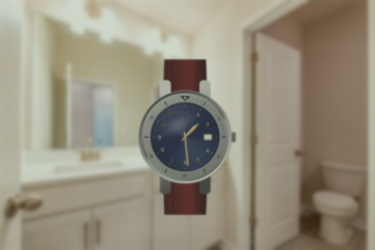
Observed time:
{"hour": 1, "minute": 29}
